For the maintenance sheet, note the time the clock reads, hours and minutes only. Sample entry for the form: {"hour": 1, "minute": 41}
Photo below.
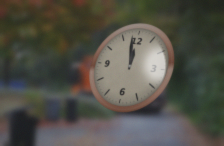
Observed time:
{"hour": 11, "minute": 58}
